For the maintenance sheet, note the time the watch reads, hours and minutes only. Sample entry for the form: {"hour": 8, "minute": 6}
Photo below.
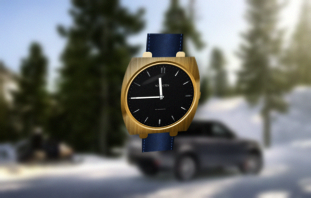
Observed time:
{"hour": 11, "minute": 45}
